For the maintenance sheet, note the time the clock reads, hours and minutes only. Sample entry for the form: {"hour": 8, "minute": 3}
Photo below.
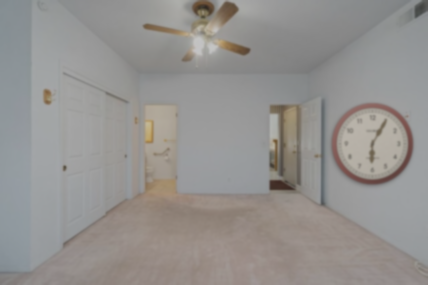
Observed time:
{"hour": 6, "minute": 5}
